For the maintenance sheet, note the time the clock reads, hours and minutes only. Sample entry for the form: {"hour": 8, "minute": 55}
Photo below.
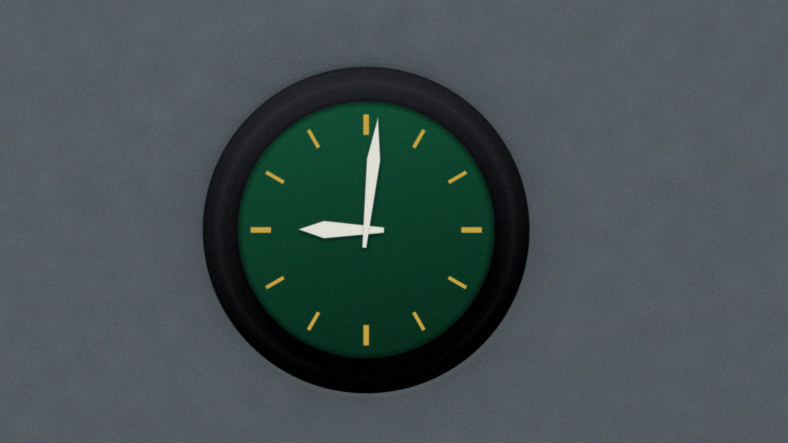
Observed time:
{"hour": 9, "minute": 1}
